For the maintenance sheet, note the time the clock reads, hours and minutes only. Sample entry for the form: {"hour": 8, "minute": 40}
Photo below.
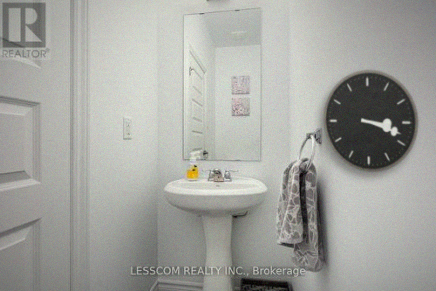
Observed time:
{"hour": 3, "minute": 18}
